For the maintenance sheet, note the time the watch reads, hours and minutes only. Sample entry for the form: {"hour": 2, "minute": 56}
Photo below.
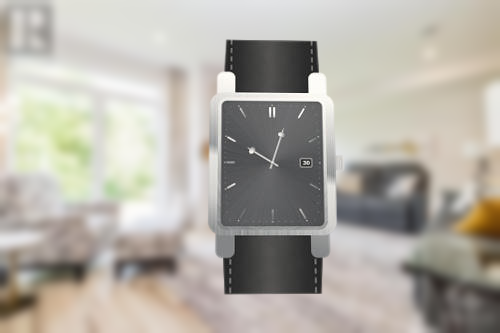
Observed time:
{"hour": 10, "minute": 3}
